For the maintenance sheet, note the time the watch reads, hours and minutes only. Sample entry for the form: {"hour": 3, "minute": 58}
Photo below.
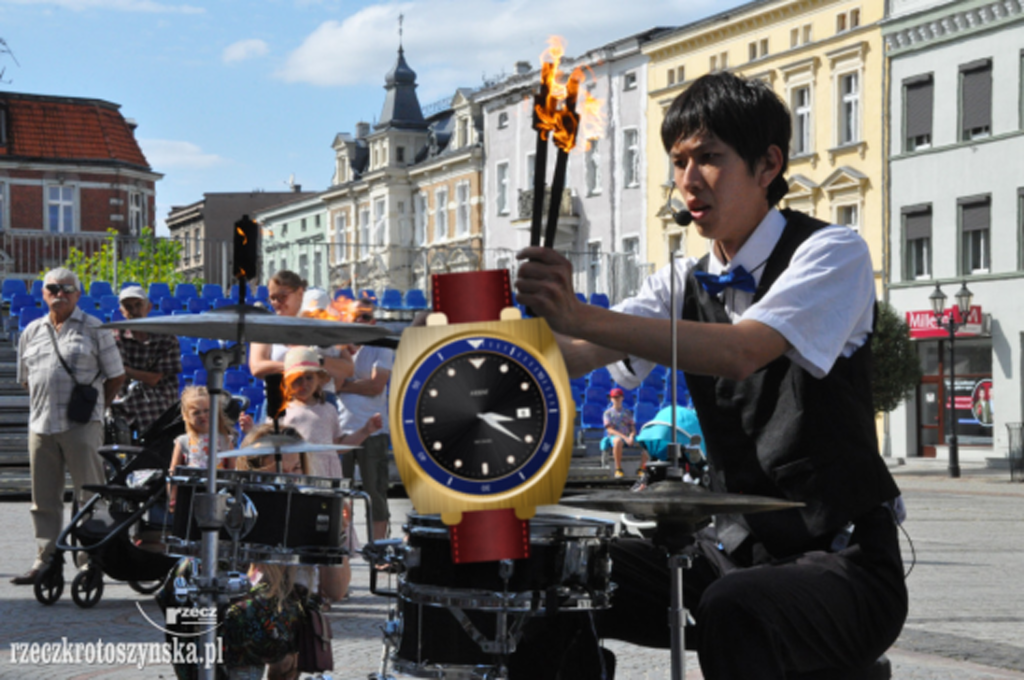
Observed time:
{"hour": 3, "minute": 21}
